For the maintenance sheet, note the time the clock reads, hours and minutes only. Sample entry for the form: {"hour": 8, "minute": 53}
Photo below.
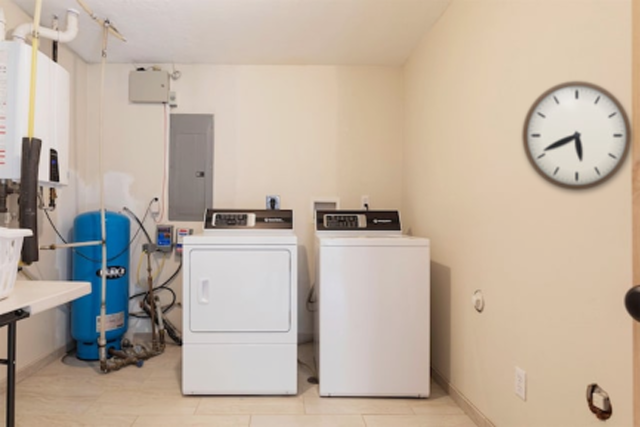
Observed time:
{"hour": 5, "minute": 41}
